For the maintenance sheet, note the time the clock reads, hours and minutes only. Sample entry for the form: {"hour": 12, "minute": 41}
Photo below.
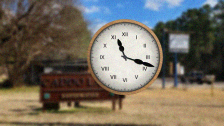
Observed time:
{"hour": 11, "minute": 18}
